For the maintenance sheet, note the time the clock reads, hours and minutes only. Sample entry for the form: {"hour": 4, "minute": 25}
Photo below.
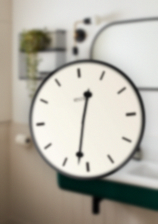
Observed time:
{"hour": 12, "minute": 32}
